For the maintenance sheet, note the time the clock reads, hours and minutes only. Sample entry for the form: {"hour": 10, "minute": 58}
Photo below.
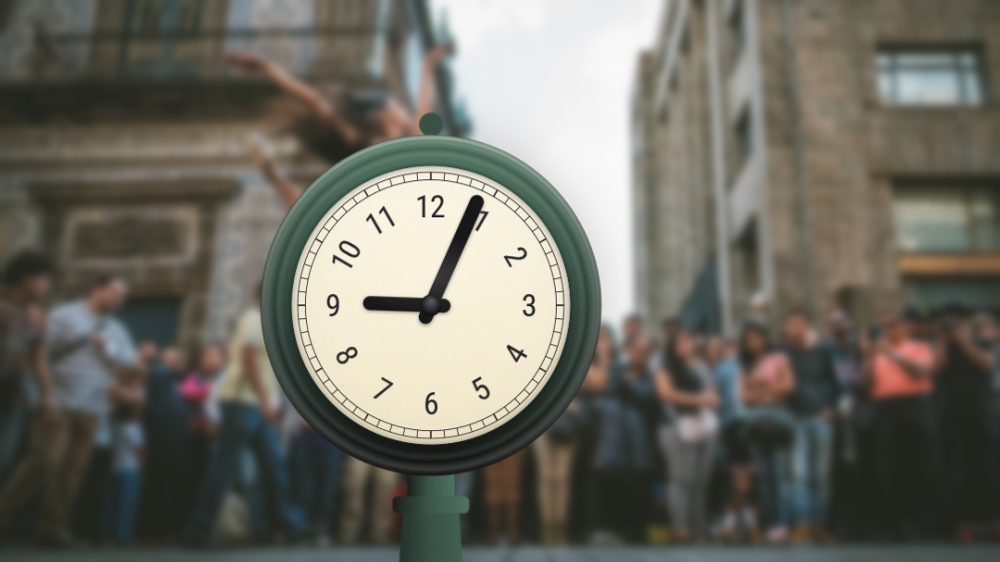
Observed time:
{"hour": 9, "minute": 4}
